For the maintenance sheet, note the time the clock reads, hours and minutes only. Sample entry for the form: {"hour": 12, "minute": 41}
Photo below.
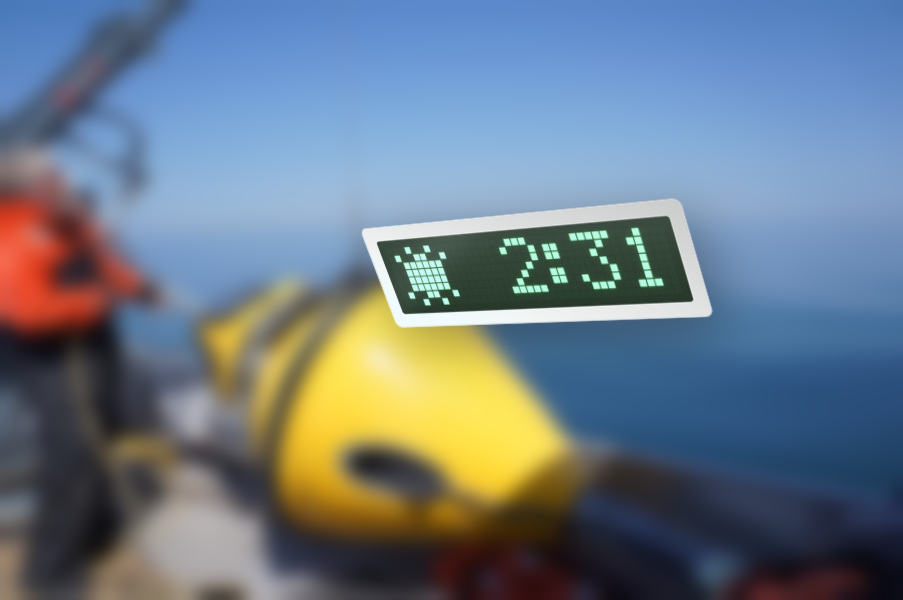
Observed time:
{"hour": 2, "minute": 31}
